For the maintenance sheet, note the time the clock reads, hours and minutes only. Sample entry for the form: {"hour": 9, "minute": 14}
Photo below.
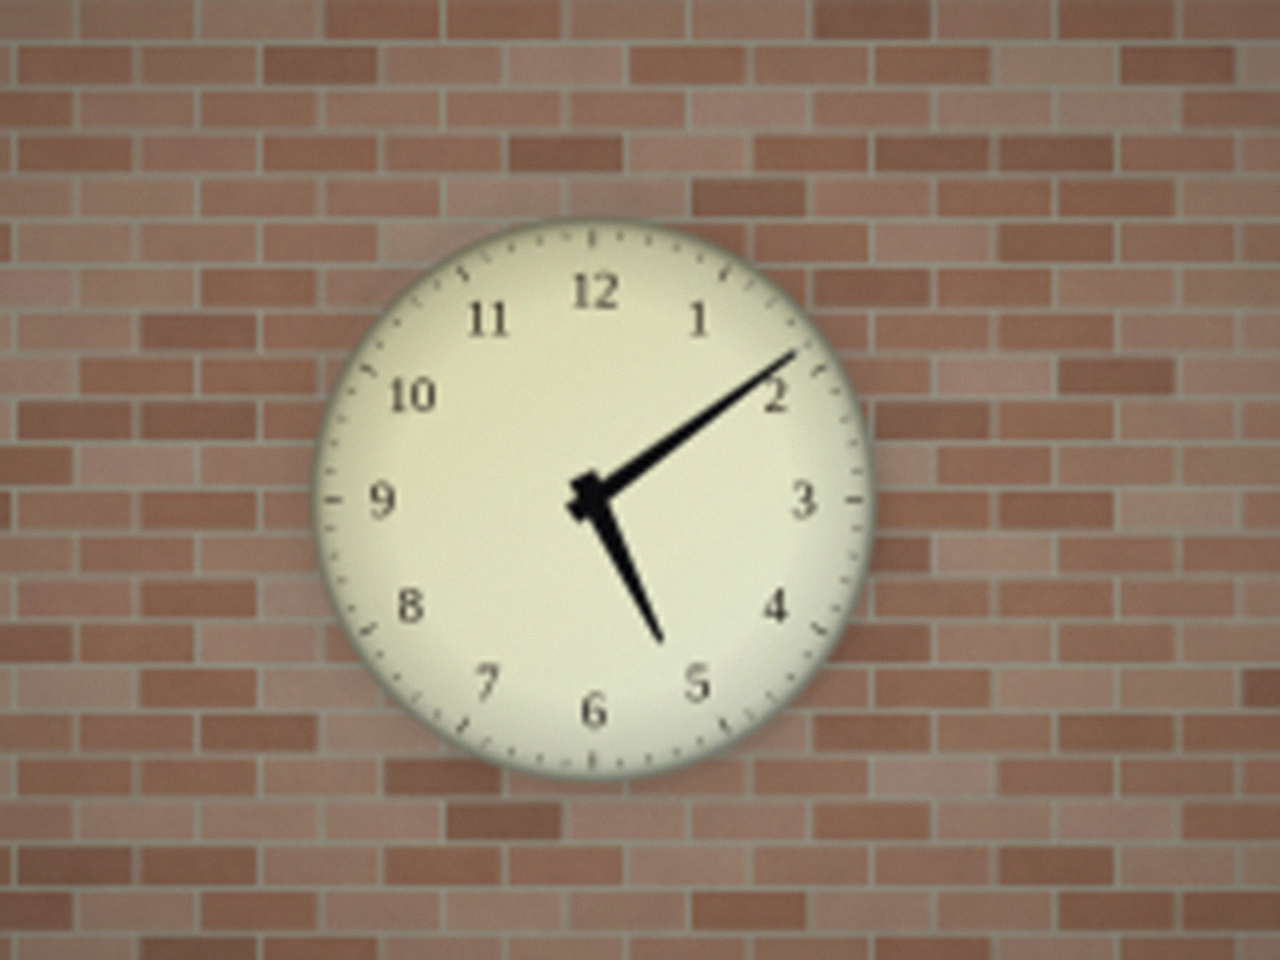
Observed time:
{"hour": 5, "minute": 9}
